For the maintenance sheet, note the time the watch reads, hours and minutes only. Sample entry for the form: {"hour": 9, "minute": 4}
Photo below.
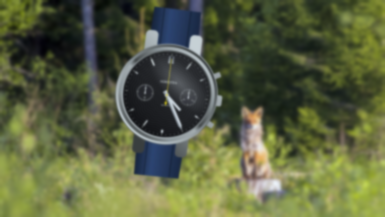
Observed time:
{"hour": 4, "minute": 25}
